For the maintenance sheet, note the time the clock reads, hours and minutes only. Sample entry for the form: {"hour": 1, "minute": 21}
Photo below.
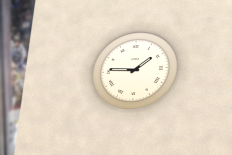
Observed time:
{"hour": 1, "minute": 46}
